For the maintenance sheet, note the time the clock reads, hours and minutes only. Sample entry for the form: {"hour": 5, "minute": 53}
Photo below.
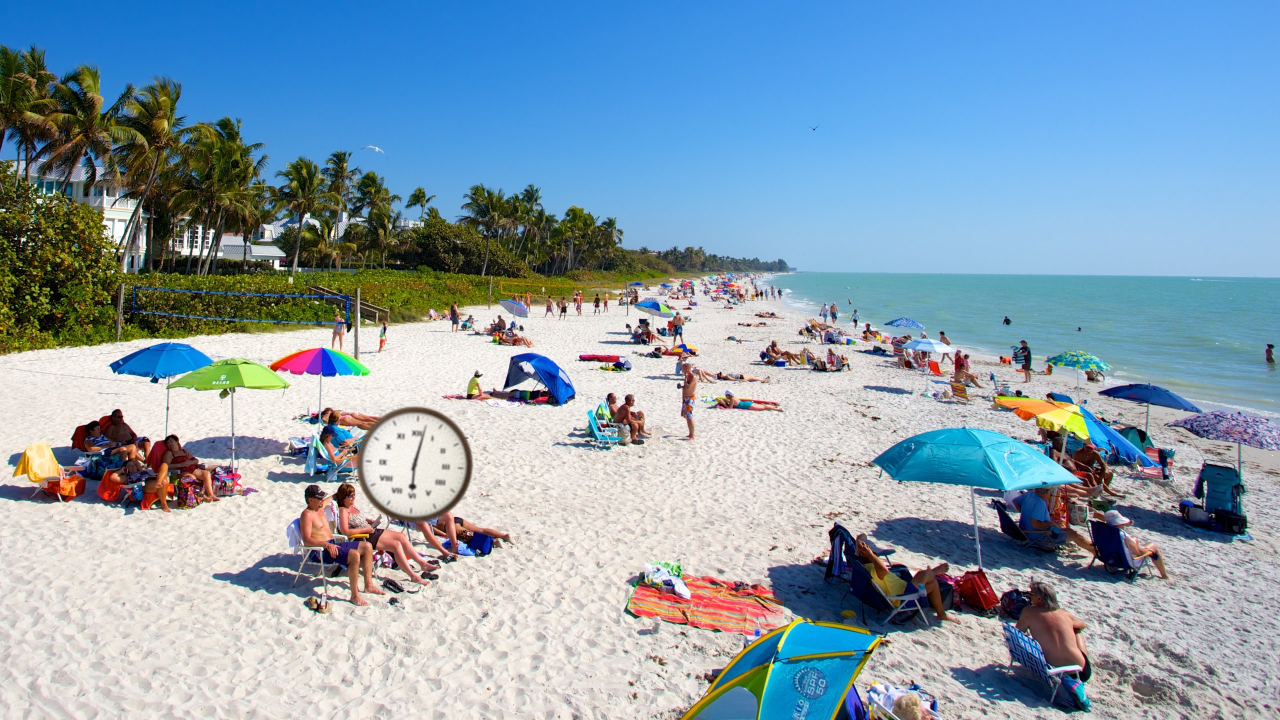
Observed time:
{"hour": 6, "minute": 2}
